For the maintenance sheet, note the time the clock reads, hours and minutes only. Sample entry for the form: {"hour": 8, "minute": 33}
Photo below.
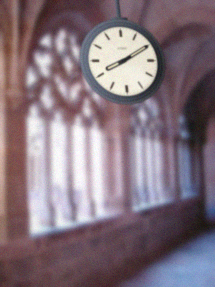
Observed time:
{"hour": 8, "minute": 10}
